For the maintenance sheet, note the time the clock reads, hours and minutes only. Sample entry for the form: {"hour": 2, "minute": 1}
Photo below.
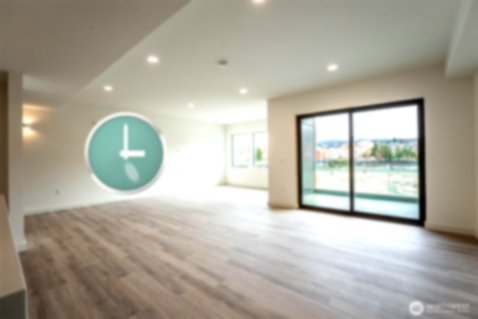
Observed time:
{"hour": 3, "minute": 0}
